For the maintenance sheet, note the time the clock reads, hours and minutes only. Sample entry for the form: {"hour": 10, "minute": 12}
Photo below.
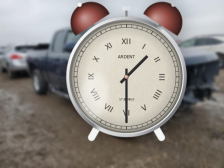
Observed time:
{"hour": 1, "minute": 30}
